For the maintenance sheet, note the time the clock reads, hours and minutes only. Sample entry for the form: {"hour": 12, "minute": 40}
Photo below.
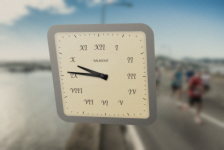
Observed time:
{"hour": 9, "minute": 46}
